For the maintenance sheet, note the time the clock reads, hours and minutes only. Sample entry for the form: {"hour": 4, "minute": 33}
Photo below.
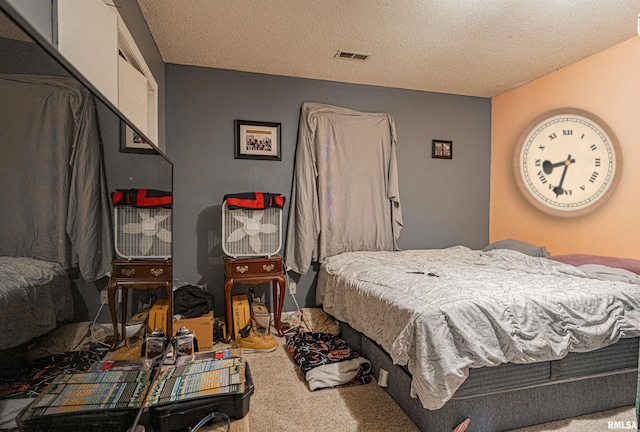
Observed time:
{"hour": 8, "minute": 33}
